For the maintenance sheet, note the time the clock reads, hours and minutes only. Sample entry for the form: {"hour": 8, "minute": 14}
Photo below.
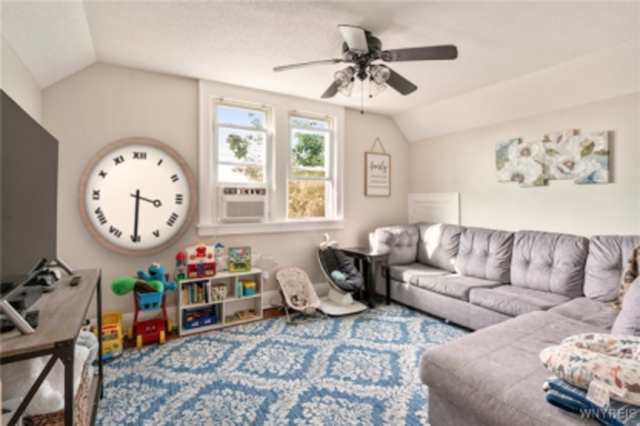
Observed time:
{"hour": 3, "minute": 30}
